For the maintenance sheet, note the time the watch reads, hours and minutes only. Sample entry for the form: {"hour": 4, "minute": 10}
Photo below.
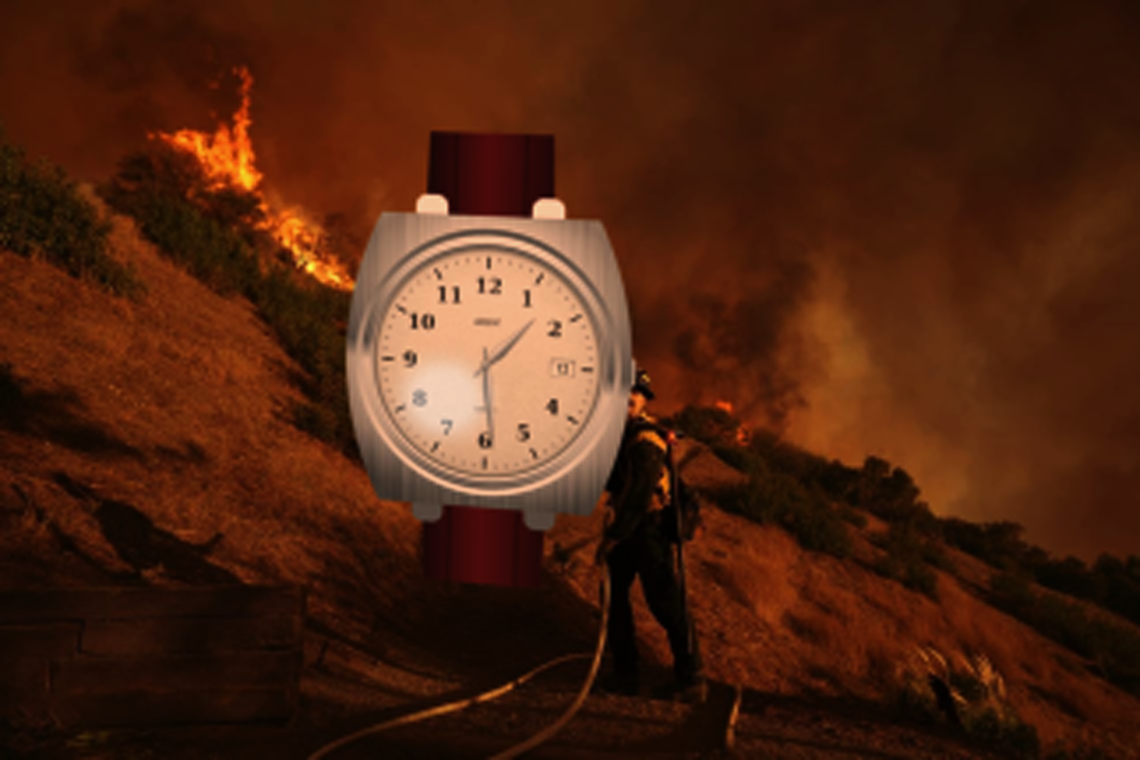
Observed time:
{"hour": 1, "minute": 29}
